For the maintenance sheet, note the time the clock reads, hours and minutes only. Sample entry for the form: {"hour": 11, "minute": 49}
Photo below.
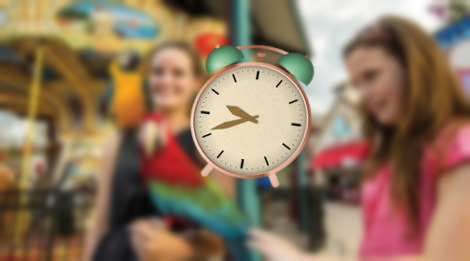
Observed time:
{"hour": 9, "minute": 41}
